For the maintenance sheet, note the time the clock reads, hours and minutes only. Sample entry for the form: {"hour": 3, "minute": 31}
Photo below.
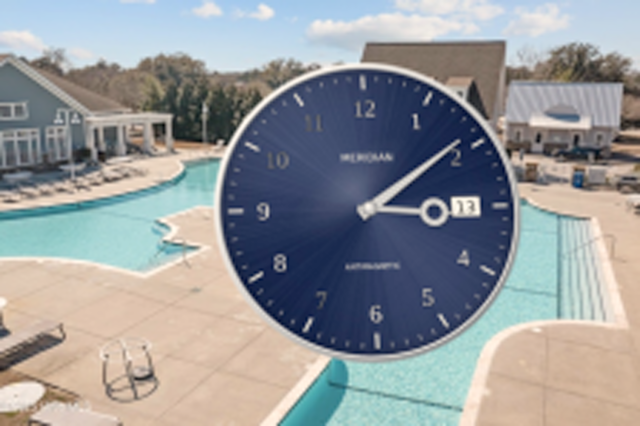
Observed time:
{"hour": 3, "minute": 9}
